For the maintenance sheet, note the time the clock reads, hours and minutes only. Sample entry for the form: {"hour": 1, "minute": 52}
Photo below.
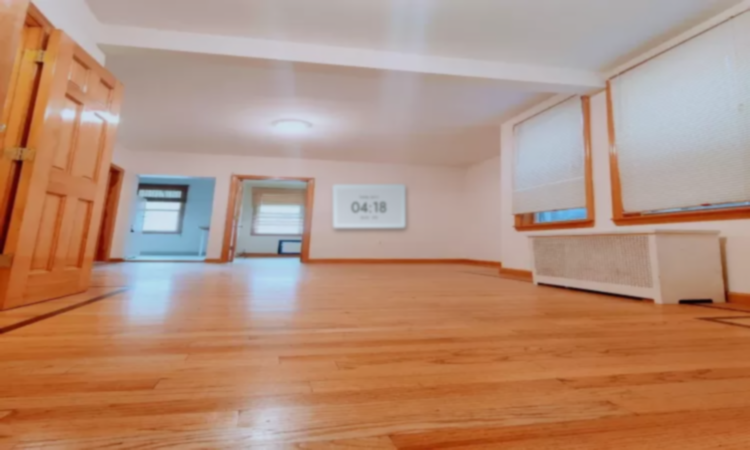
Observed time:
{"hour": 4, "minute": 18}
